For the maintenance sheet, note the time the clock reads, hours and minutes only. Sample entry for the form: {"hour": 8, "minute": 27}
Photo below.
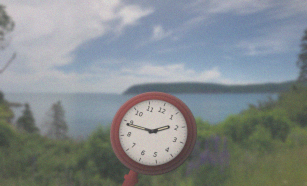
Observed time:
{"hour": 1, "minute": 44}
